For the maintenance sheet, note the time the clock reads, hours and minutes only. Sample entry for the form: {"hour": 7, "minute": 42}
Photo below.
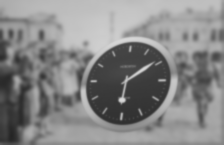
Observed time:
{"hour": 6, "minute": 9}
